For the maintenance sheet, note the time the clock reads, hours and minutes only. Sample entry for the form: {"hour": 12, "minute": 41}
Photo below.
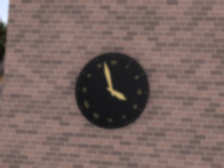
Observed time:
{"hour": 3, "minute": 57}
